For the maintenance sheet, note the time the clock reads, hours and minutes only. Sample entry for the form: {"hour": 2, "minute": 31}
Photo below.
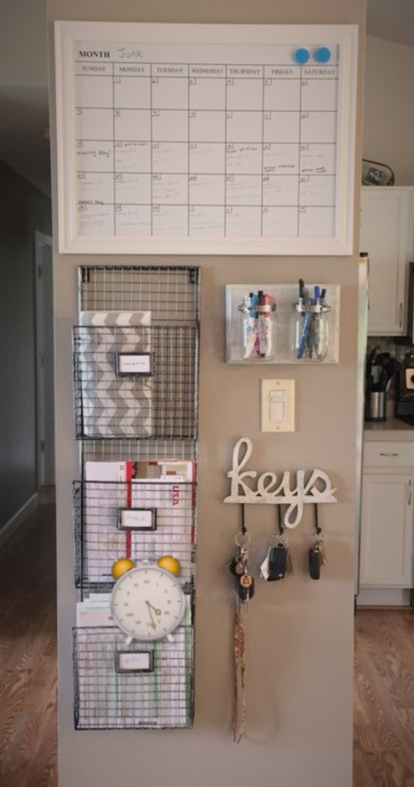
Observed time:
{"hour": 4, "minute": 28}
